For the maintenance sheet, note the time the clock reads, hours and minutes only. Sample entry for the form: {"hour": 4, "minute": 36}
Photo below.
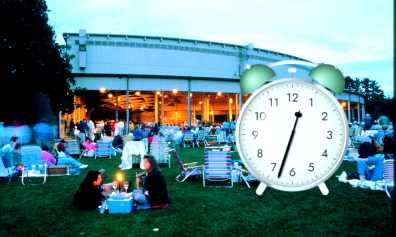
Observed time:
{"hour": 12, "minute": 33}
